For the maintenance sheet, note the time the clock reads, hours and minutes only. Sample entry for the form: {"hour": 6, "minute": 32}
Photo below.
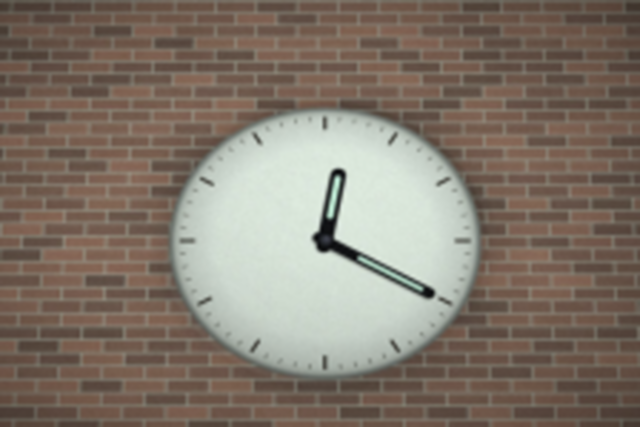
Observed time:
{"hour": 12, "minute": 20}
